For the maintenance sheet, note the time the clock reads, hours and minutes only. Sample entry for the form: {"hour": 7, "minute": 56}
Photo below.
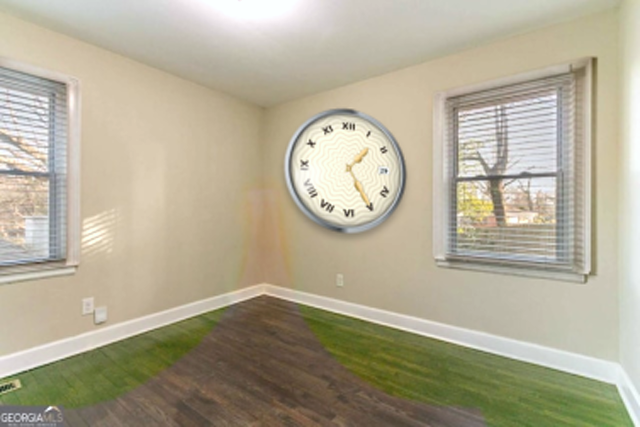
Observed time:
{"hour": 1, "minute": 25}
